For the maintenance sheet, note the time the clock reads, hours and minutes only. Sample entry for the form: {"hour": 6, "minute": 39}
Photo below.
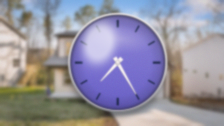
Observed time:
{"hour": 7, "minute": 25}
